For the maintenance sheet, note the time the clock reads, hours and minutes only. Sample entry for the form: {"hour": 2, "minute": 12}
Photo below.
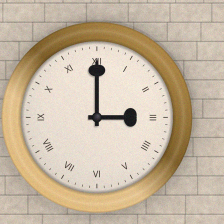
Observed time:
{"hour": 3, "minute": 0}
